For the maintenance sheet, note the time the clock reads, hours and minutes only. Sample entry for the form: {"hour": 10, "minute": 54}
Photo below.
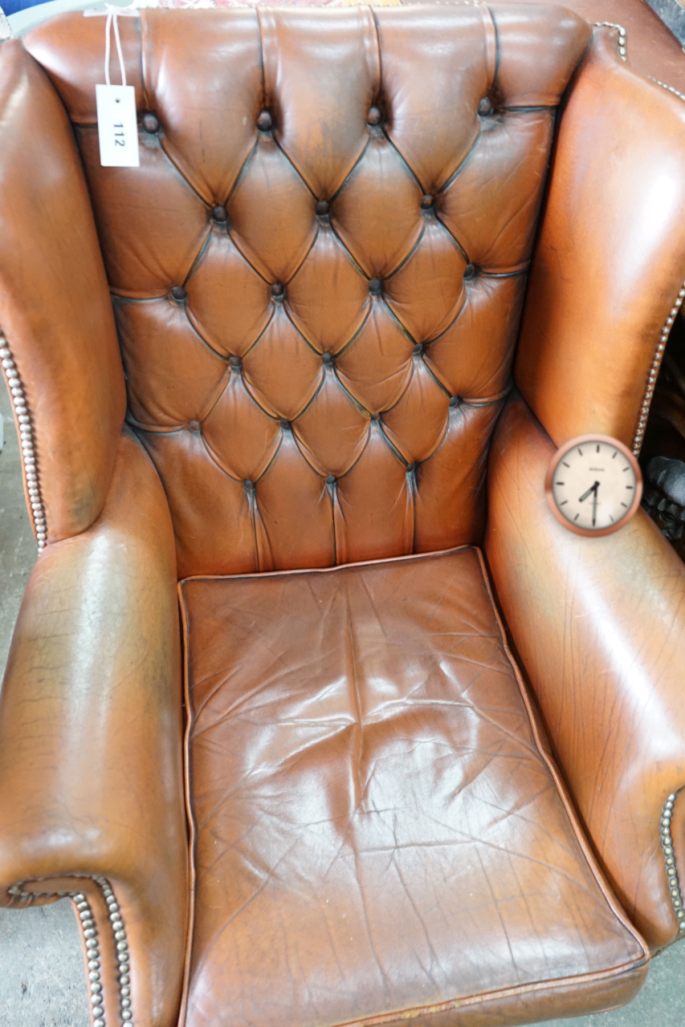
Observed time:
{"hour": 7, "minute": 30}
